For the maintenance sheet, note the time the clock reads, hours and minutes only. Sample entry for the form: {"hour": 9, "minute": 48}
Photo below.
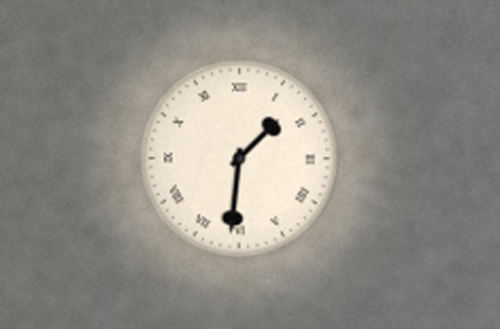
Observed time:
{"hour": 1, "minute": 31}
